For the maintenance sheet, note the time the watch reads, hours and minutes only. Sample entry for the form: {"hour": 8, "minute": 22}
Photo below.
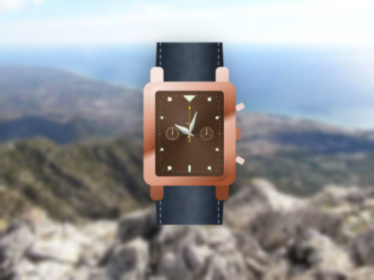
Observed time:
{"hour": 10, "minute": 3}
